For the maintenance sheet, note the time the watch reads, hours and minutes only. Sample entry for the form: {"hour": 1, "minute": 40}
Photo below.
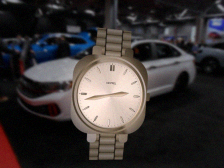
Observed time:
{"hour": 2, "minute": 43}
